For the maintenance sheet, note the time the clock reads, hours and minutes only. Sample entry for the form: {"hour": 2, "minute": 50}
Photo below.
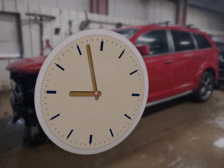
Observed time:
{"hour": 8, "minute": 57}
